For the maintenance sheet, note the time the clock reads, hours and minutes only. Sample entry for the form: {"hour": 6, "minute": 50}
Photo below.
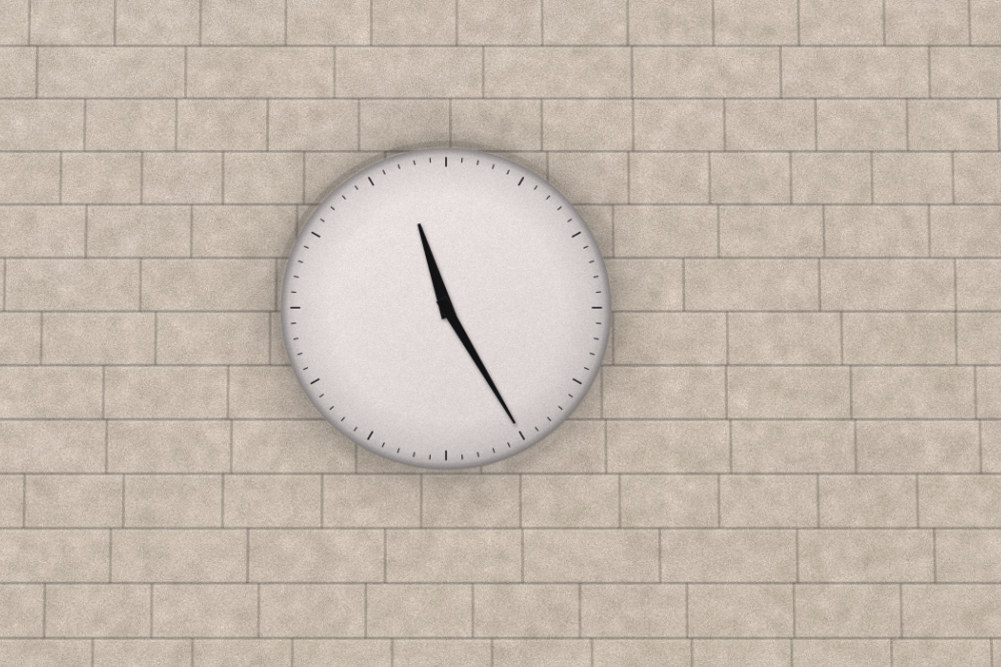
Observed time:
{"hour": 11, "minute": 25}
